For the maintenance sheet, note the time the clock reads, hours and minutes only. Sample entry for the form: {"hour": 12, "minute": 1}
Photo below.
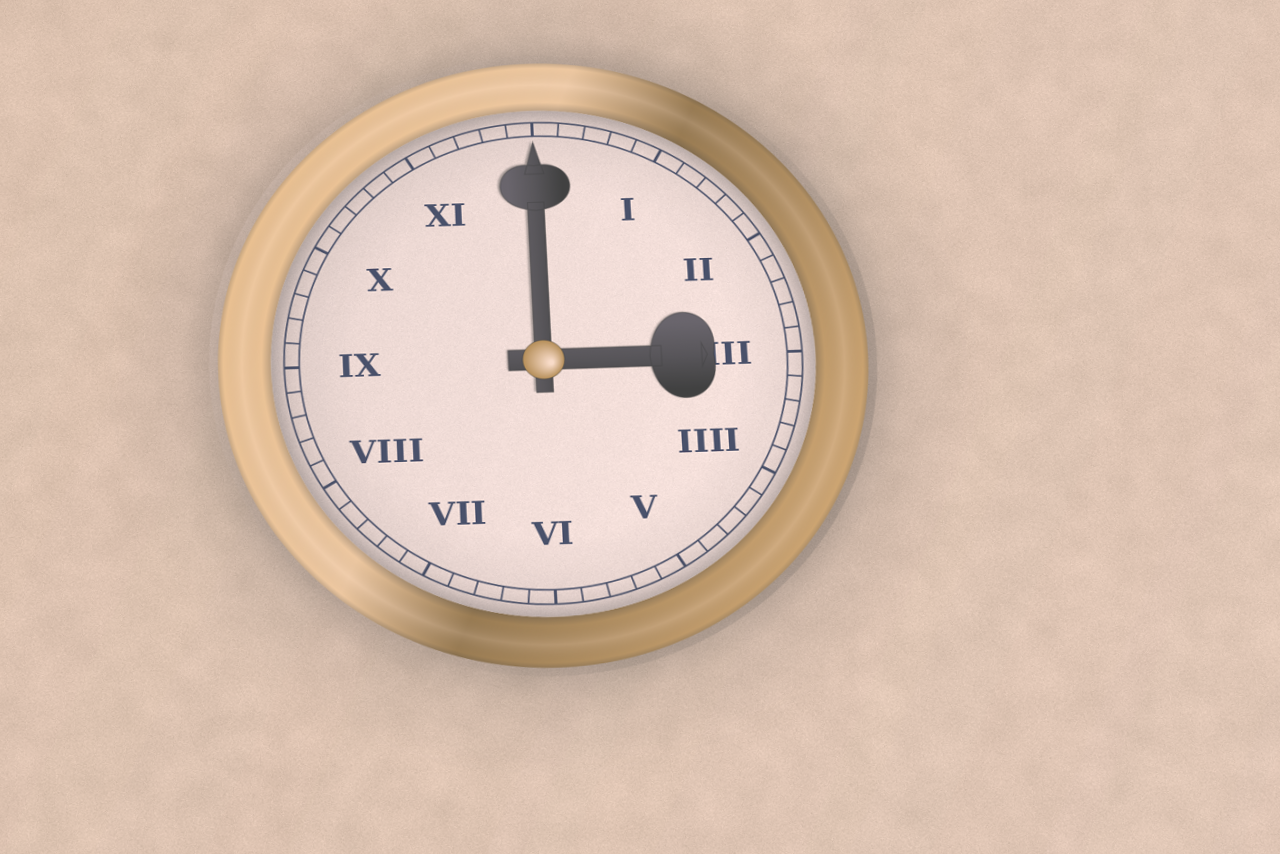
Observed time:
{"hour": 3, "minute": 0}
